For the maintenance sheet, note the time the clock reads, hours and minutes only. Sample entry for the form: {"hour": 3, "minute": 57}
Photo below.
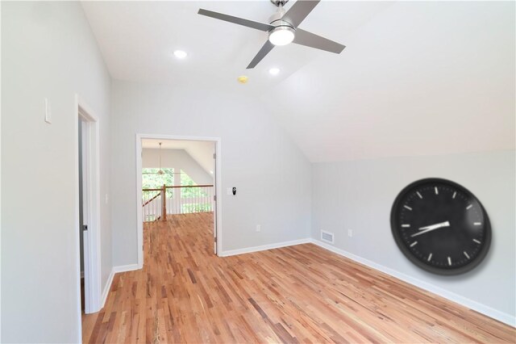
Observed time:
{"hour": 8, "minute": 42}
